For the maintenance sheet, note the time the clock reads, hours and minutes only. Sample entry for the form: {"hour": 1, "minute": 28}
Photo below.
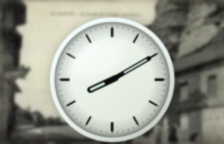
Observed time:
{"hour": 8, "minute": 10}
